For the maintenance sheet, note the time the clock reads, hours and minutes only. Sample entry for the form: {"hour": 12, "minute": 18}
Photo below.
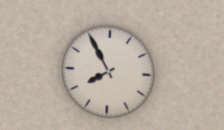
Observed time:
{"hour": 7, "minute": 55}
